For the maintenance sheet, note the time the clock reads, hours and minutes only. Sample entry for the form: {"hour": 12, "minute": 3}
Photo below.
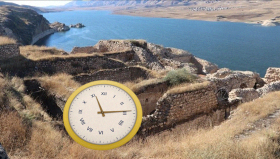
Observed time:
{"hour": 11, "minute": 14}
